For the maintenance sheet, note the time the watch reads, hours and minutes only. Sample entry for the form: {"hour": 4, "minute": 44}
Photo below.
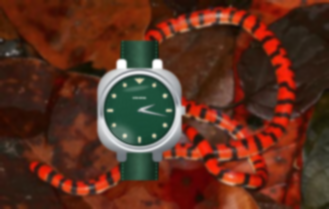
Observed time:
{"hour": 2, "minute": 17}
